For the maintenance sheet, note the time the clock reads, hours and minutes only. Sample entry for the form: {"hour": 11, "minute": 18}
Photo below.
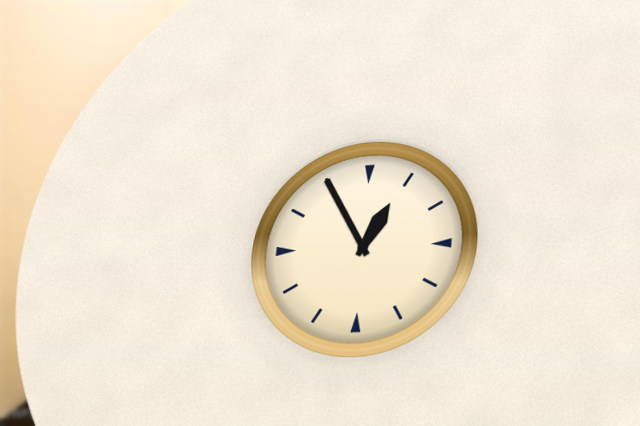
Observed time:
{"hour": 12, "minute": 55}
